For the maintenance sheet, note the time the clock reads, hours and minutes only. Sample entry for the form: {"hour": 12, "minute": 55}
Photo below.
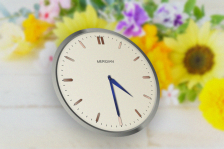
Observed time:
{"hour": 4, "minute": 30}
